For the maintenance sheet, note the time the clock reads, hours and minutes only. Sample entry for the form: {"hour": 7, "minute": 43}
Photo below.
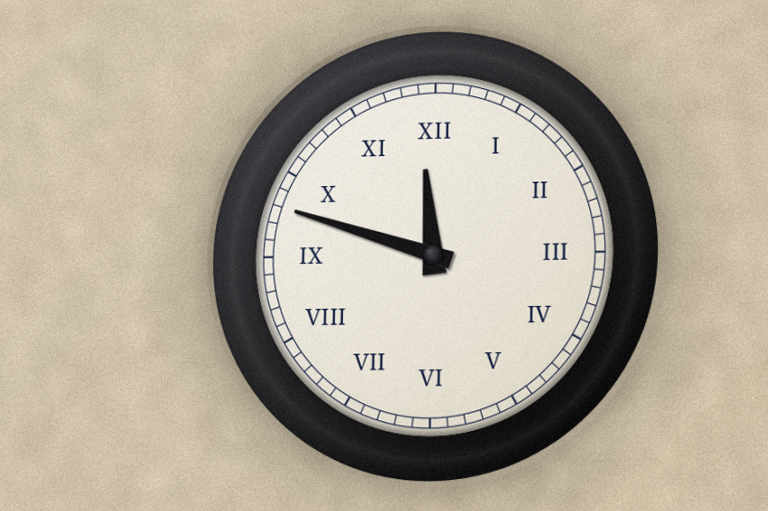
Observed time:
{"hour": 11, "minute": 48}
